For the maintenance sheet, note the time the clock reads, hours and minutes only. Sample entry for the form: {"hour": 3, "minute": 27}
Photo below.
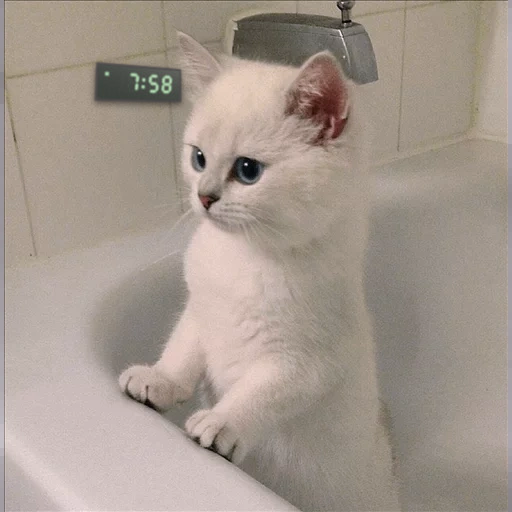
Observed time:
{"hour": 7, "minute": 58}
